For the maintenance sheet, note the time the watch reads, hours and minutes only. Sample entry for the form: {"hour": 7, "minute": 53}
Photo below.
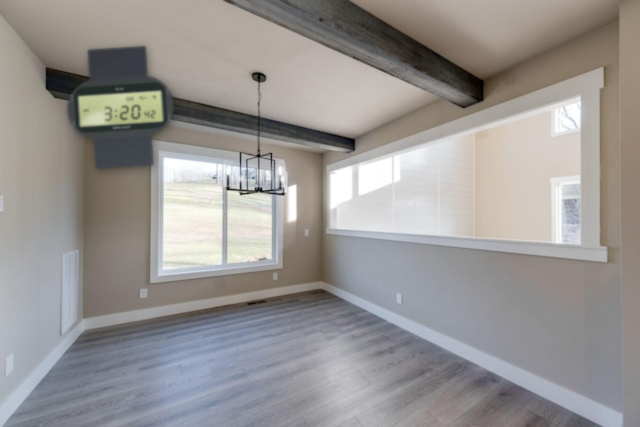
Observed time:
{"hour": 3, "minute": 20}
